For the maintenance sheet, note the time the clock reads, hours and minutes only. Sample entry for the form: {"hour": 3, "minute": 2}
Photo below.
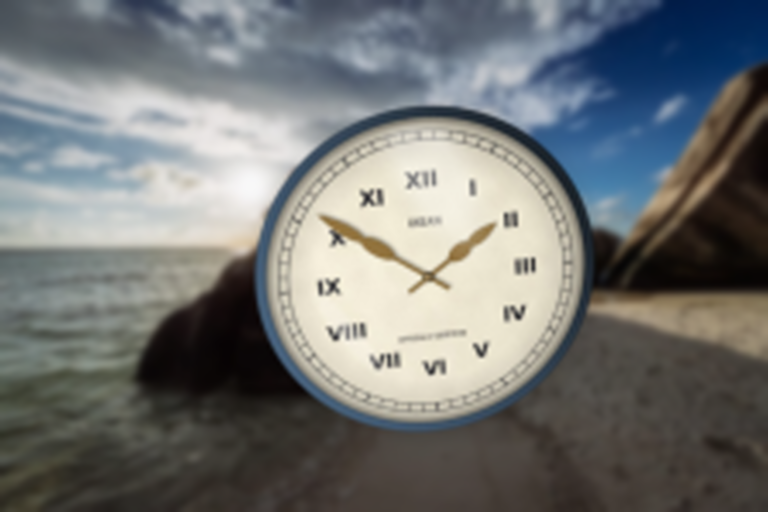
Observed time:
{"hour": 1, "minute": 51}
